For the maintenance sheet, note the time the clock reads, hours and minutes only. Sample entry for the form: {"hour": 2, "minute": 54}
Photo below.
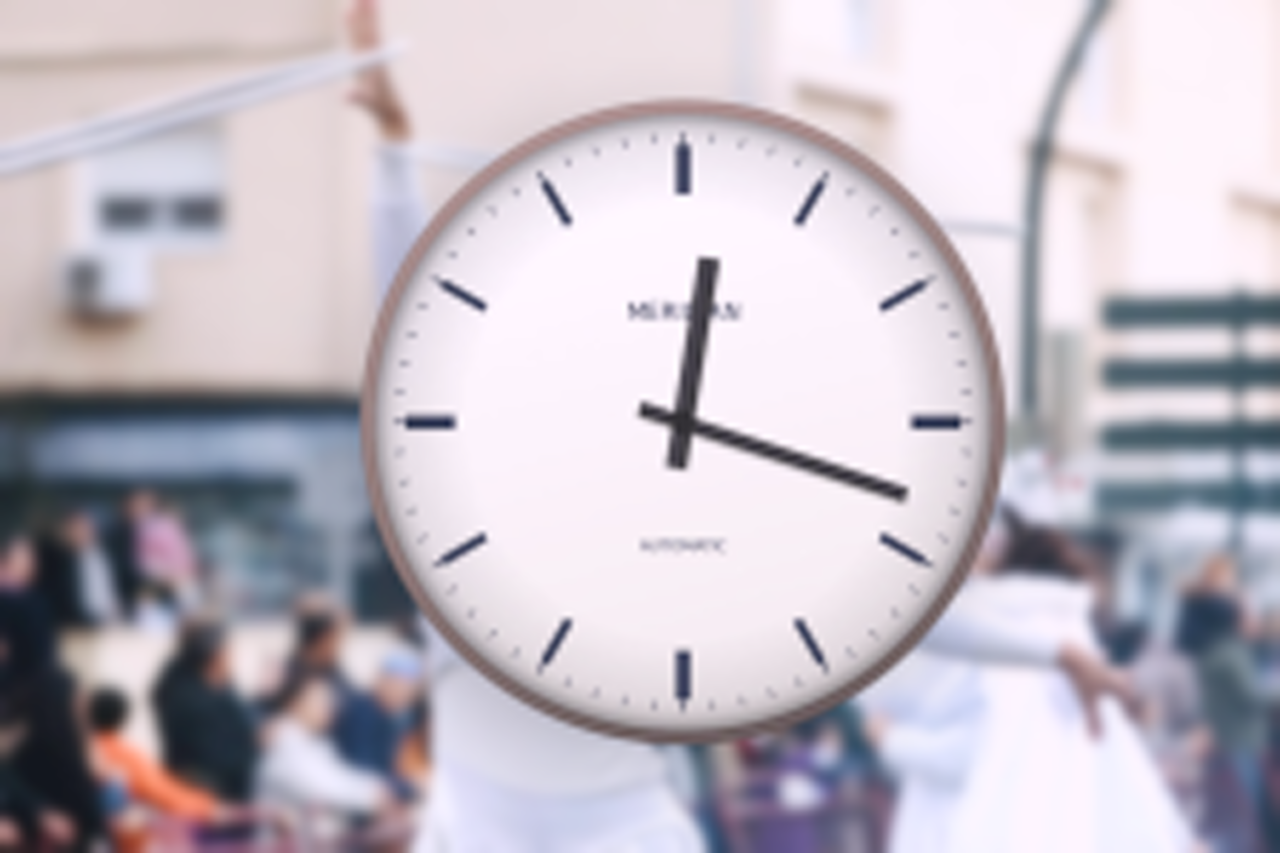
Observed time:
{"hour": 12, "minute": 18}
